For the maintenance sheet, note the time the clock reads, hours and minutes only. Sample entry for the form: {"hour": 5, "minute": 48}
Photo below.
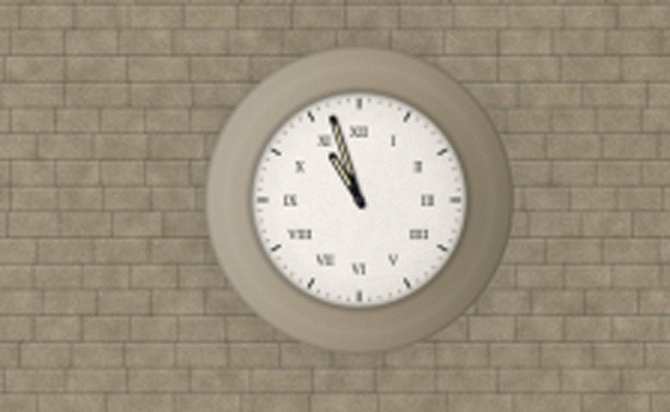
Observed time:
{"hour": 10, "minute": 57}
